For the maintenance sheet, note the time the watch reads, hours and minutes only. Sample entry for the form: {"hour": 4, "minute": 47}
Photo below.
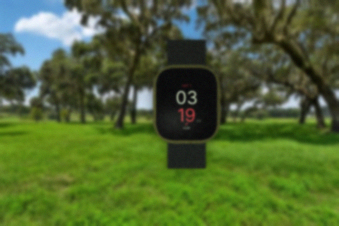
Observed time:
{"hour": 3, "minute": 19}
